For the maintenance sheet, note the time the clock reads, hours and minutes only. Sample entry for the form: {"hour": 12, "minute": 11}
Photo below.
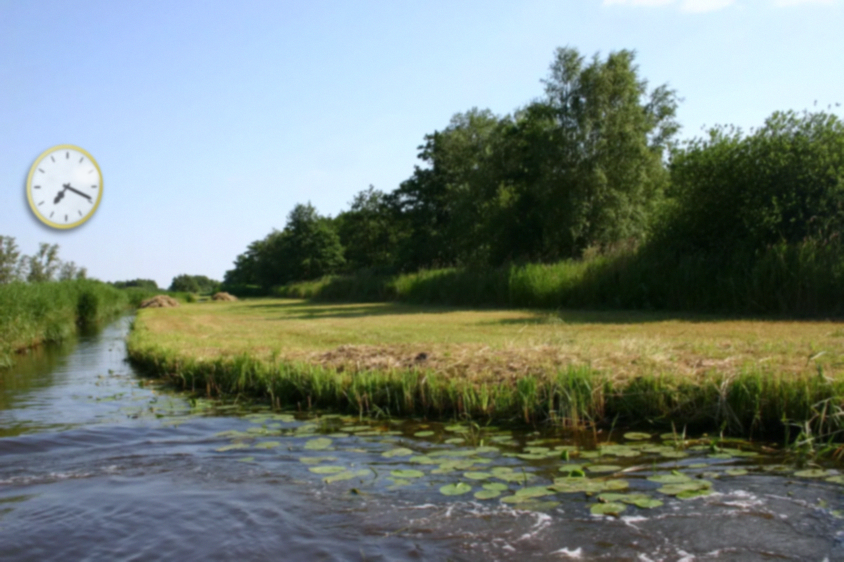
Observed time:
{"hour": 7, "minute": 19}
